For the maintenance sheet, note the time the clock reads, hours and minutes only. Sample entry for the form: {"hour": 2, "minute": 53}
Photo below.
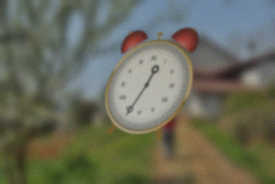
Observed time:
{"hour": 12, "minute": 34}
